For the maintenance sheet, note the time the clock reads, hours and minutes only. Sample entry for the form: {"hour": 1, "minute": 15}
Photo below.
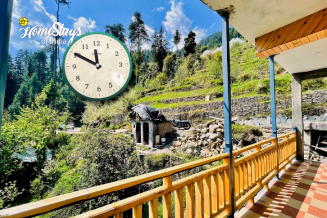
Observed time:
{"hour": 11, "minute": 50}
